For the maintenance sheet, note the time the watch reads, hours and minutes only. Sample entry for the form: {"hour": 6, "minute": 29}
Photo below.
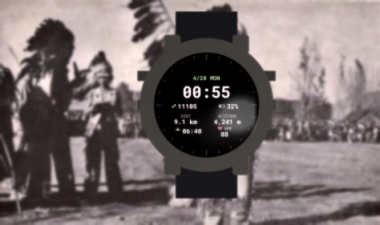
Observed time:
{"hour": 0, "minute": 55}
